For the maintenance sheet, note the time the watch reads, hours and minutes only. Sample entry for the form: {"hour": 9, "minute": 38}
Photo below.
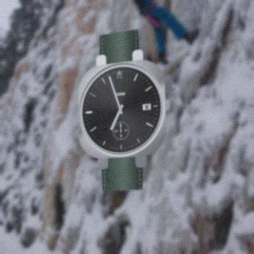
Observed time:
{"hour": 6, "minute": 57}
